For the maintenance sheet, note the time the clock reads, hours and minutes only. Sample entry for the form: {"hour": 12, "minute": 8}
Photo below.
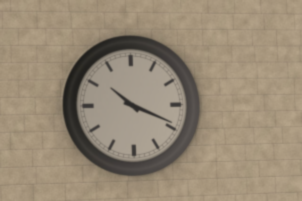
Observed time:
{"hour": 10, "minute": 19}
